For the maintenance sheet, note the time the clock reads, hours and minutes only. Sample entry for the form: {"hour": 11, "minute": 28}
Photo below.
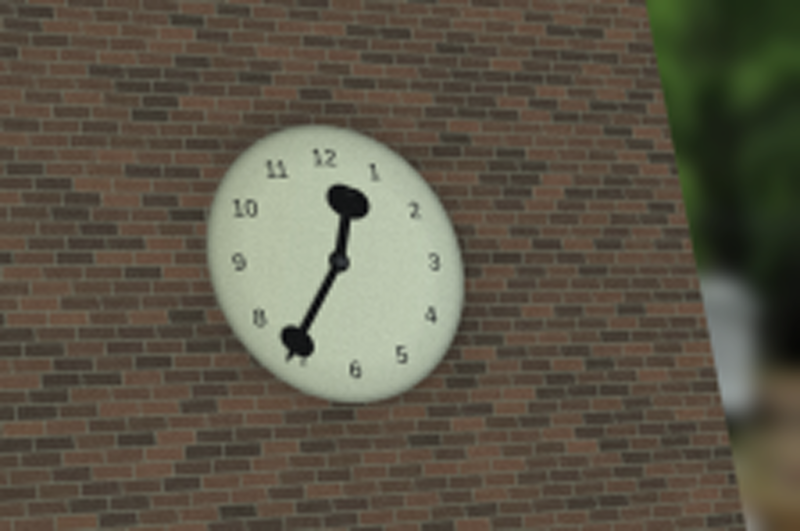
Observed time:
{"hour": 12, "minute": 36}
